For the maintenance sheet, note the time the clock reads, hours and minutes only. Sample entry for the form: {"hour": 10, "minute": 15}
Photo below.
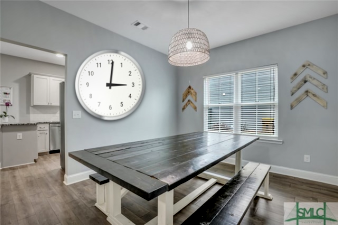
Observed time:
{"hour": 3, "minute": 1}
